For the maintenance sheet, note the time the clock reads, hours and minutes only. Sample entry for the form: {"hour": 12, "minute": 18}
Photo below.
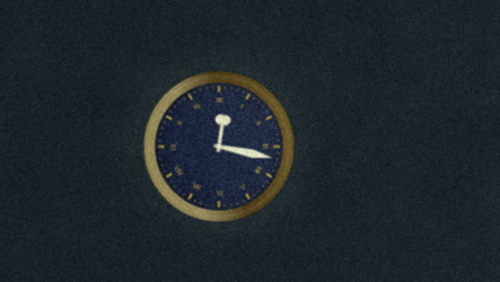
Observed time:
{"hour": 12, "minute": 17}
